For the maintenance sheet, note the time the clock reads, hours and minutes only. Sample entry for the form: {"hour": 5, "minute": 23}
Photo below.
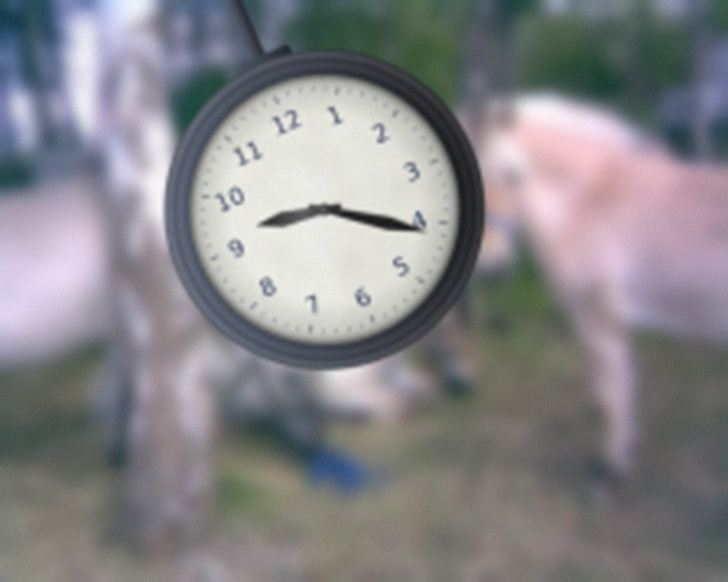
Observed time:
{"hour": 9, "minute": 21}
